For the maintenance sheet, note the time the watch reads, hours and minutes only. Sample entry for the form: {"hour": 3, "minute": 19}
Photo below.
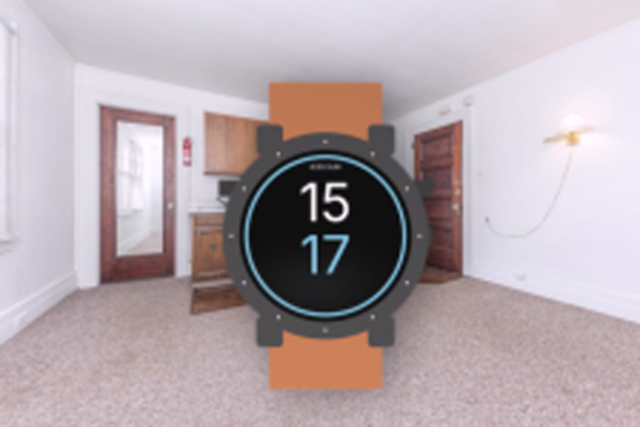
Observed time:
{"hour": 15, "minute": 17}
